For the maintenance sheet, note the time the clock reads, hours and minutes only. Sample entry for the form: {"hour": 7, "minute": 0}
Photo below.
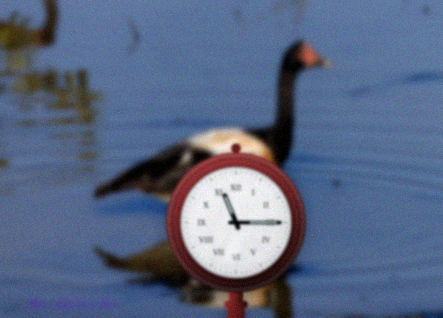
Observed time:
{"hour": 11, "minute": 15}
